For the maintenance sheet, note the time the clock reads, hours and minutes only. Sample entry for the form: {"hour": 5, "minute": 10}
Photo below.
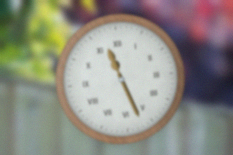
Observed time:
{"hour": 11, "minute": 27}
